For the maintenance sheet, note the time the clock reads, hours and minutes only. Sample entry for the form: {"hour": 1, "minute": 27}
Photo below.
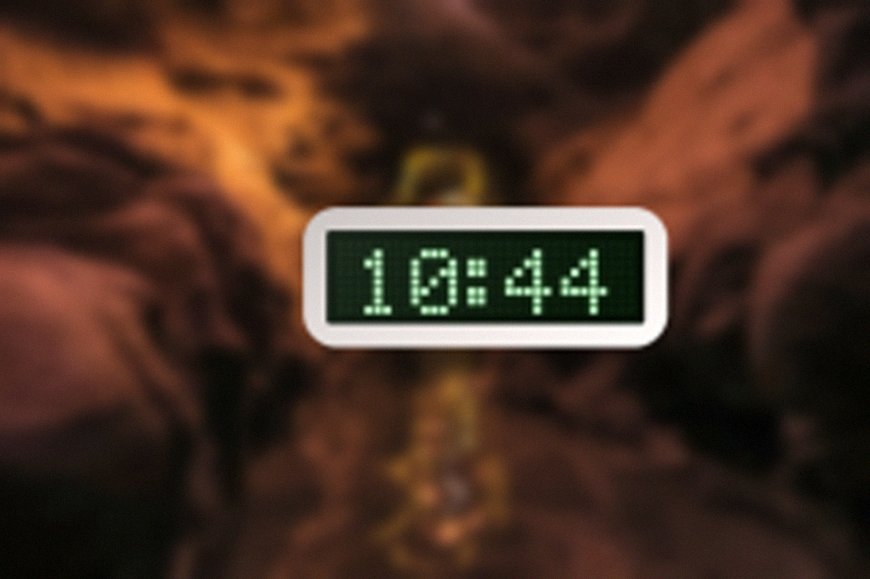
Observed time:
{"hour": 10, "minute": 44}
